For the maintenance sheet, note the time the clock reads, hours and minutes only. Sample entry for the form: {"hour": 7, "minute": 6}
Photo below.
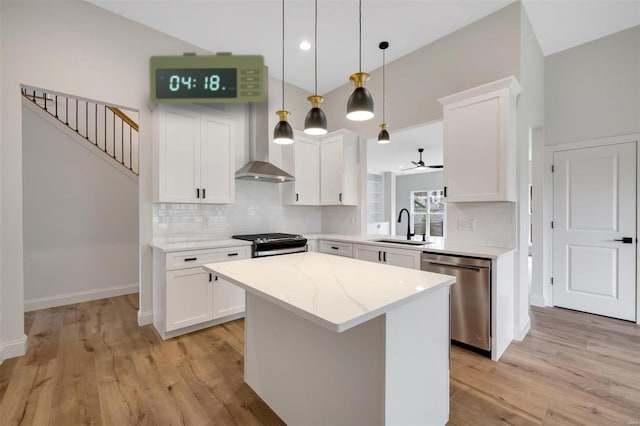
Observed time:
{"hour": 4, "minute": 18}
